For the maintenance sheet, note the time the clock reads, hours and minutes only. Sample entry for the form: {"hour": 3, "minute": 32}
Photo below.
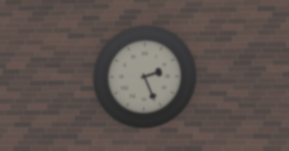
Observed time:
{"hour": 2, "minute": 26}
